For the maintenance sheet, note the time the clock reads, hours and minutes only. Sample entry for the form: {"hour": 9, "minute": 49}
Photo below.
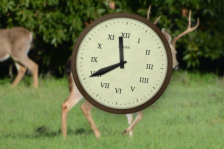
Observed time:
{"hour": 11, "minute": 40}
